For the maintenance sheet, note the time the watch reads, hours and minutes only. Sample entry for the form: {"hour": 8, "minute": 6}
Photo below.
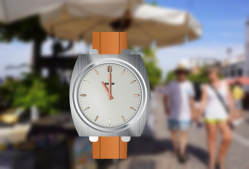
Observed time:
{"hour": 11, "minute": 0}
